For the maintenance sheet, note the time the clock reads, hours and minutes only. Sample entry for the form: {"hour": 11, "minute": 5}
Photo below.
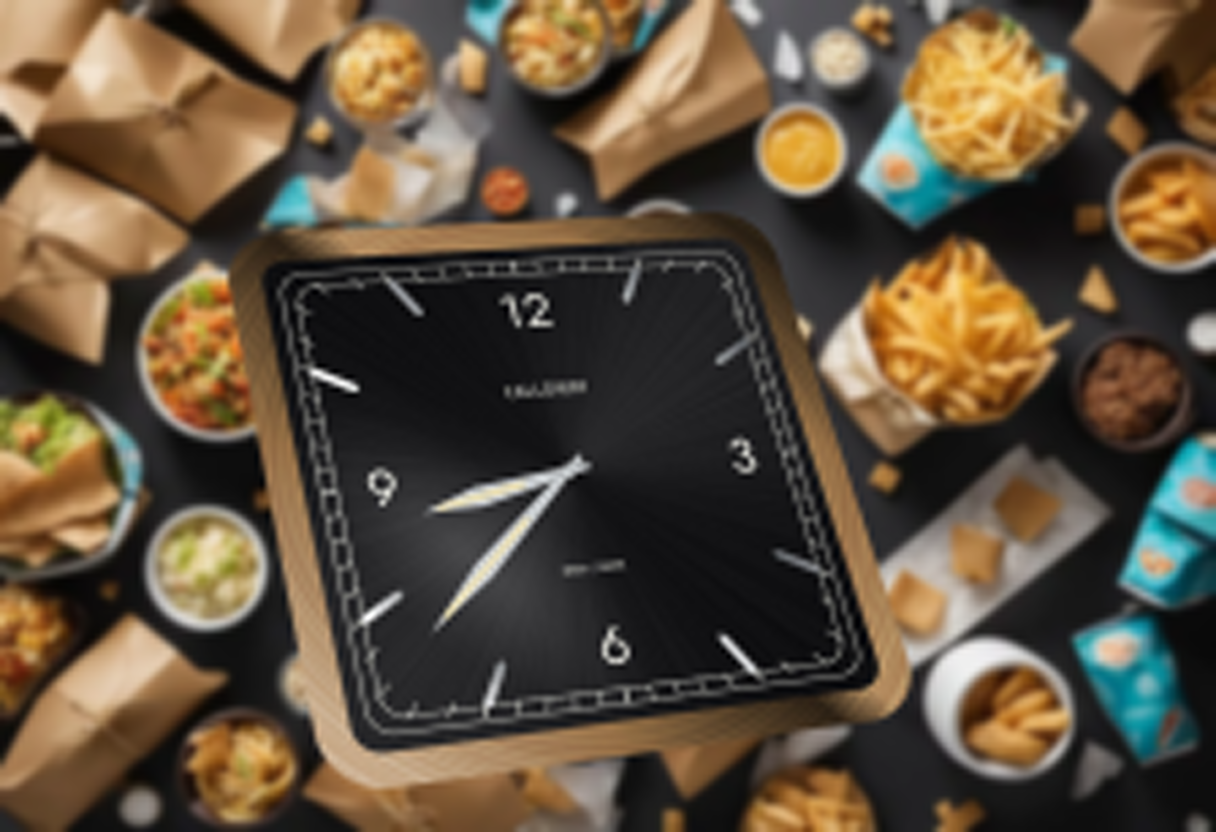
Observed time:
{"hour": 8, "minute": 38}
